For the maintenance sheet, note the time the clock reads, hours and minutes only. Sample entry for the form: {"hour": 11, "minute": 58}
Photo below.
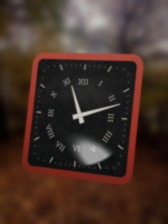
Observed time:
{"hour": 11, "minute": 12}
